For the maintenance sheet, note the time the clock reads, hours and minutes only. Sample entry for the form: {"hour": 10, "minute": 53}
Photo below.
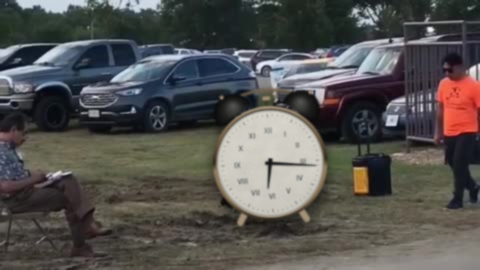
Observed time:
{"hour": 6, "minute": 16}
